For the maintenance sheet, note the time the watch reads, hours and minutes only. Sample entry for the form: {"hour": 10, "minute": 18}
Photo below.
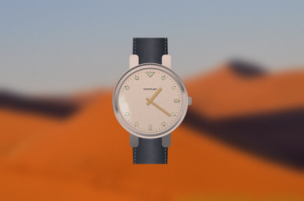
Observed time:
{"hour": 1, "minute": 21}
